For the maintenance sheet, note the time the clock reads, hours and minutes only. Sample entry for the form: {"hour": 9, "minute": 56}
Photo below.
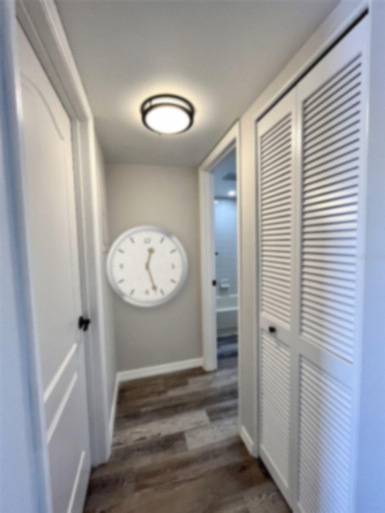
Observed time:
{"hour": 12, "minute": 27}
